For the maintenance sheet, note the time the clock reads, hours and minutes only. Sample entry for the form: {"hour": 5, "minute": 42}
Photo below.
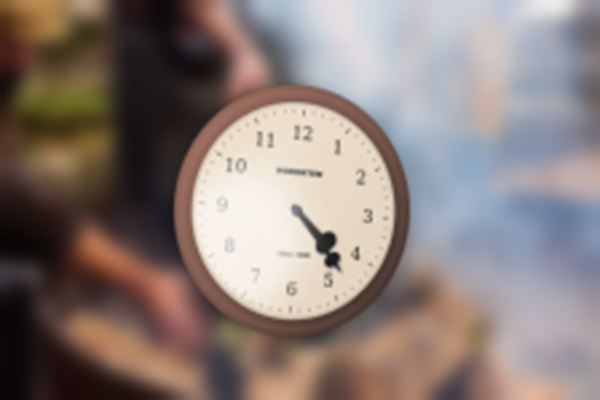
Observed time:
{"hour": 4, "minute": 23}
